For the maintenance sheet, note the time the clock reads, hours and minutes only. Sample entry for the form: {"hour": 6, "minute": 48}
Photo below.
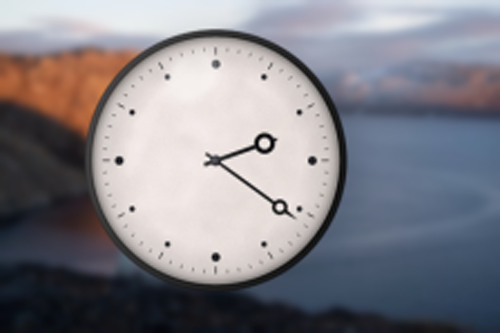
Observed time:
{"hour": 2, "minute": 21}
